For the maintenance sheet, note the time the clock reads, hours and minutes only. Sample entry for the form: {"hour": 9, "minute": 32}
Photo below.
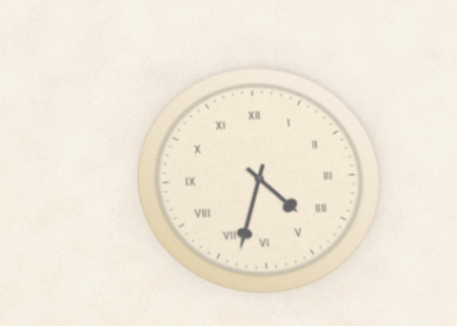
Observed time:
{"hour": 4, "minute": 33}
